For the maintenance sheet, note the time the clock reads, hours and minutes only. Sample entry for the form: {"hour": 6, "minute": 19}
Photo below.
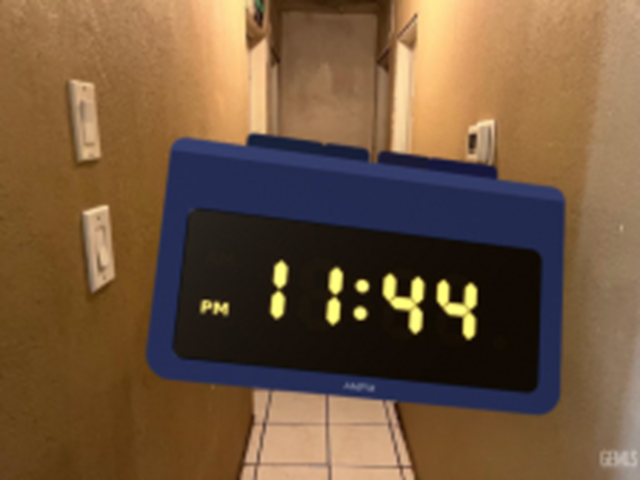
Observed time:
{"hour": 11, "minute": 44}
